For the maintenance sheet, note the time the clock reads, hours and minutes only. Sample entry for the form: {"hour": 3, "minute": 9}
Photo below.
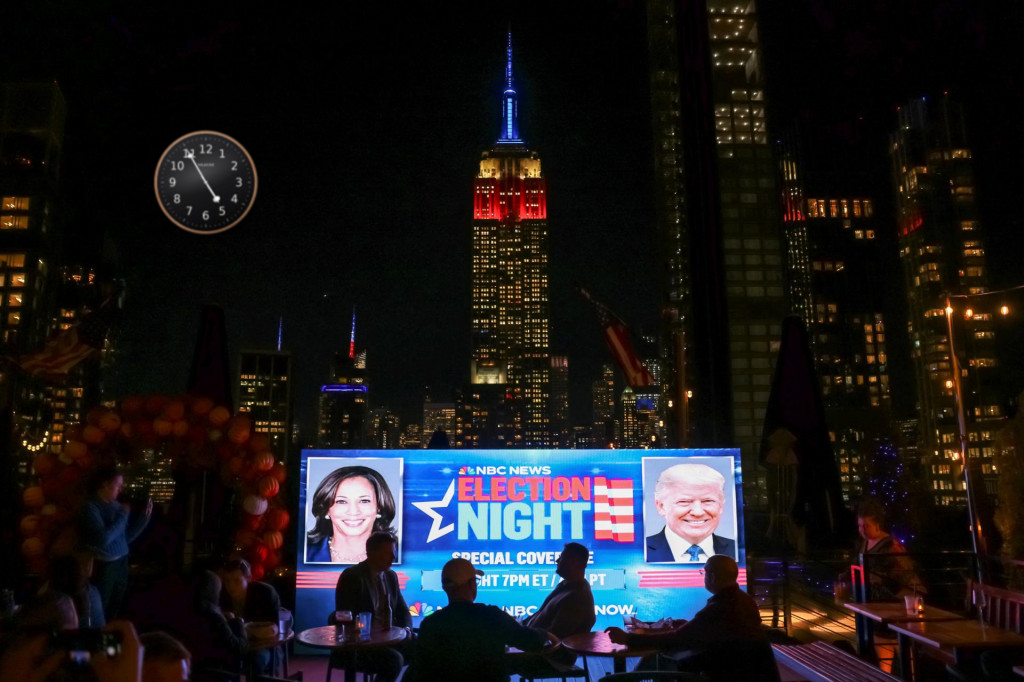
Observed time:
{"hour": 4, "minute": 55}
